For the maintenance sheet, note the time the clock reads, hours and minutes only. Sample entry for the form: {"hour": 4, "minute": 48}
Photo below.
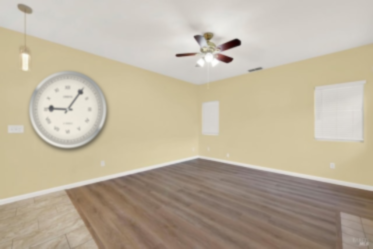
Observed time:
{"hour": 9, "minute": 6}
